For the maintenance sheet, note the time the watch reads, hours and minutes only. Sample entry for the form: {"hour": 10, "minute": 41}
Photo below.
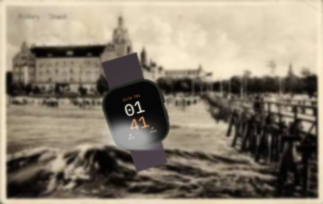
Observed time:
{"hour": 1, "minute": 41}
